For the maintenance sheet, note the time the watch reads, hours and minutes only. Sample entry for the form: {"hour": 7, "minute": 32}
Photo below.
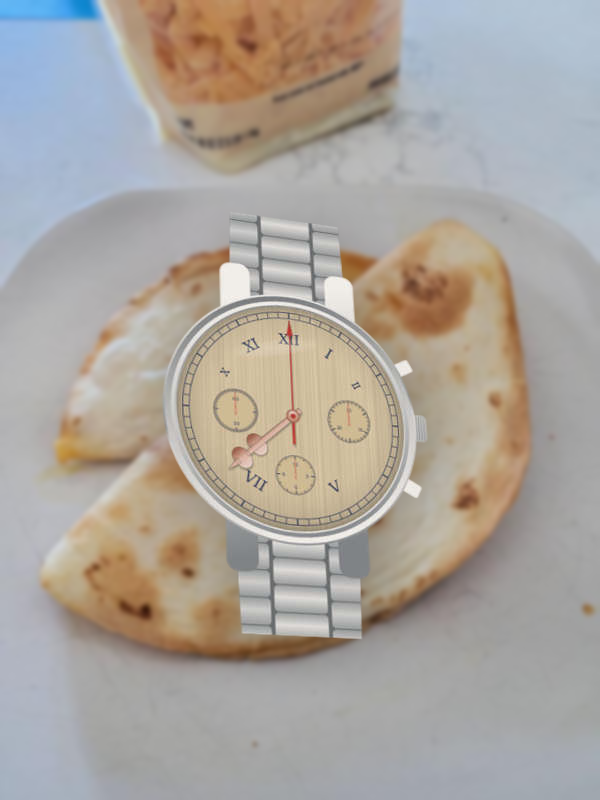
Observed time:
{"hour": 7, "minute": 38}
